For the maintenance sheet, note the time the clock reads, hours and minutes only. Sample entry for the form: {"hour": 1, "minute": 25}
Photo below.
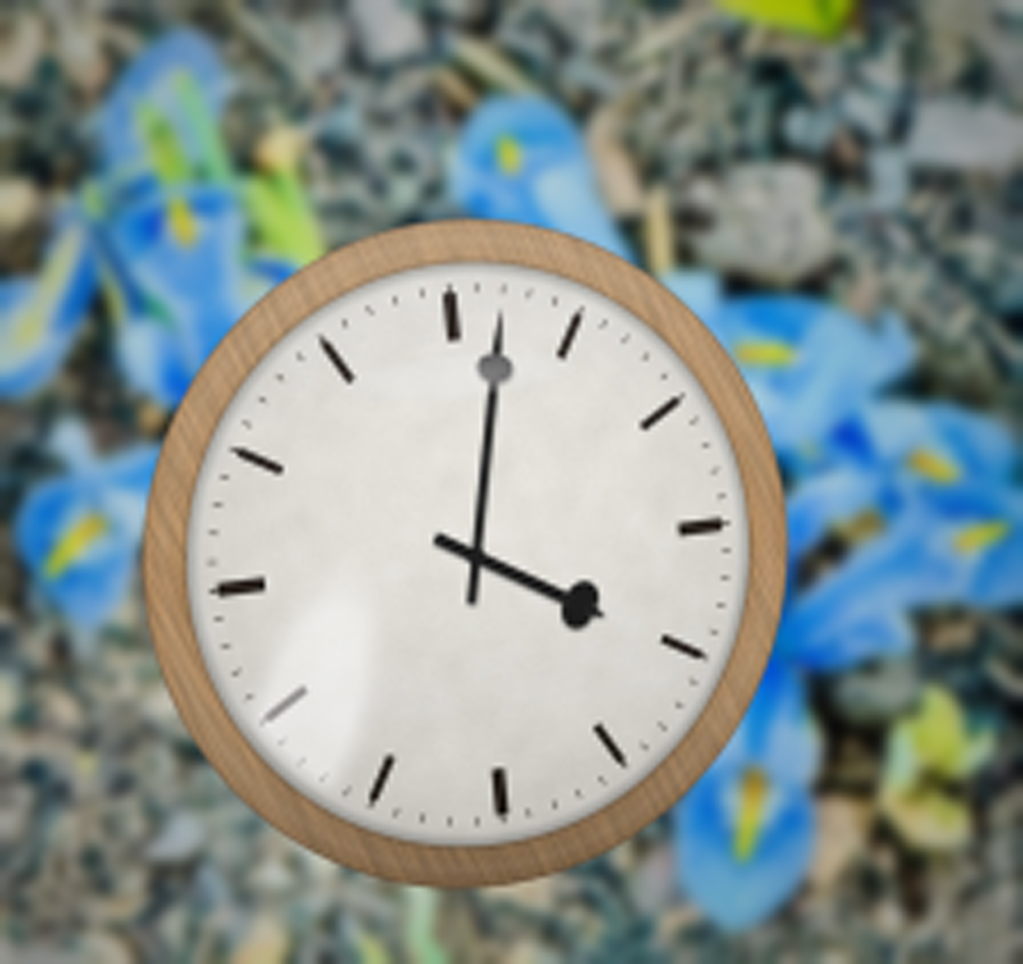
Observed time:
{"hour": 4, "minute": 2}
